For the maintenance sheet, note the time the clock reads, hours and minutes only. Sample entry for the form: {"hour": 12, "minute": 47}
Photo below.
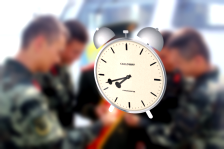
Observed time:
{"hour": 7, "minute": 42}
